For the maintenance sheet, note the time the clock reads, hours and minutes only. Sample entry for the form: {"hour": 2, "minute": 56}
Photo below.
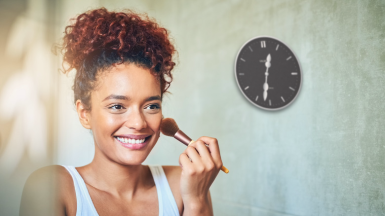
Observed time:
{"hour": 12, "minute": 32}
